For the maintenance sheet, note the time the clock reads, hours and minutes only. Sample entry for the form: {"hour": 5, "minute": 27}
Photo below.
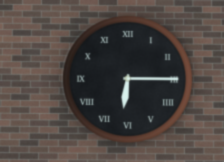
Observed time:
{"hour": 6, "minute": 15}
